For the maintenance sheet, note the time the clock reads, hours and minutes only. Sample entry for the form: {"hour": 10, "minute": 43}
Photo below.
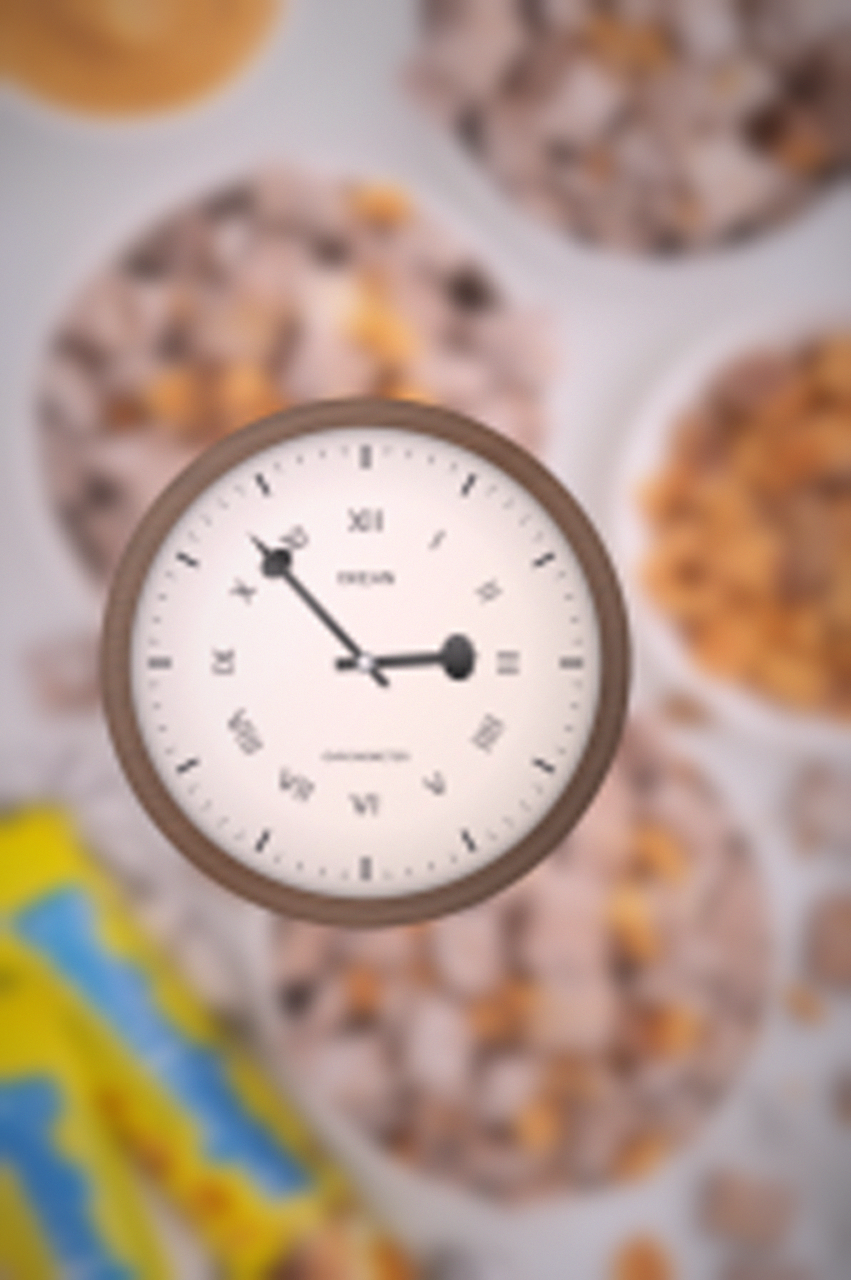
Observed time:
{"hour": 2, "minute": 53}
